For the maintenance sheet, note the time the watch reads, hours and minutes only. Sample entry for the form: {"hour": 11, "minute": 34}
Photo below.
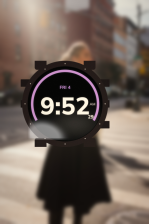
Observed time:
{"hour": 9, "minute": 52}
